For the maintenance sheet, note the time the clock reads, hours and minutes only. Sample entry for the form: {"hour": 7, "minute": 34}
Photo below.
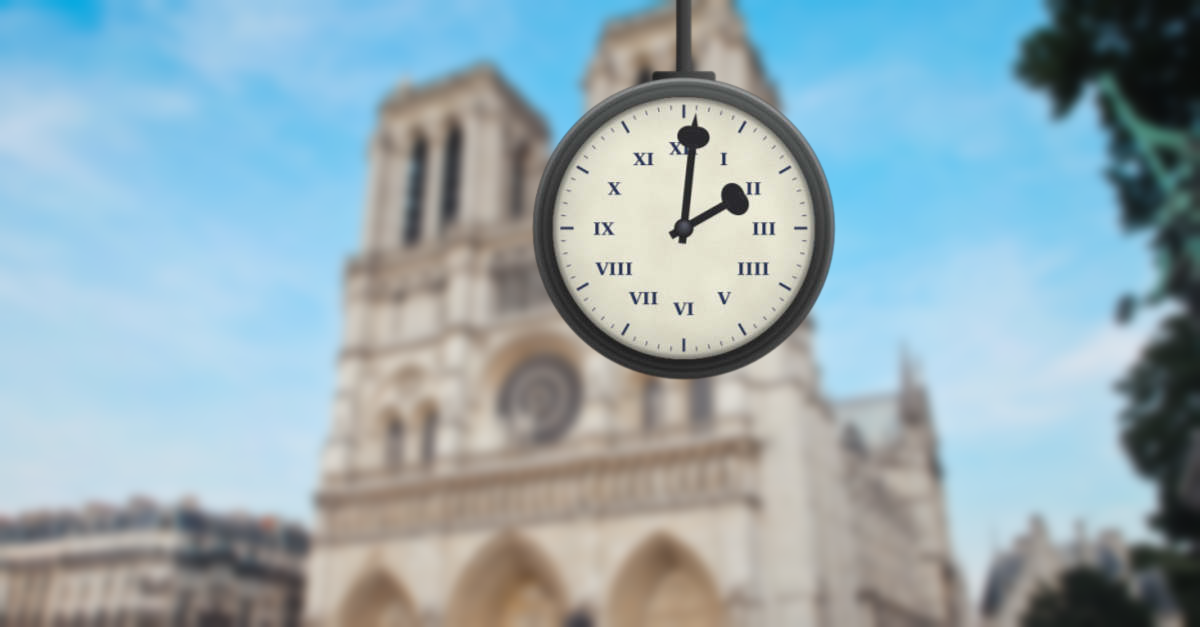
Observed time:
{"hour": 2, "minute": 1}
